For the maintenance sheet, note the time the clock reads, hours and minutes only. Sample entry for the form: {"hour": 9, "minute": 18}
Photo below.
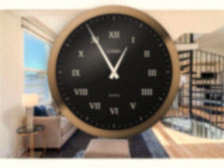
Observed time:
{"hour": 12, "minute": 55}
